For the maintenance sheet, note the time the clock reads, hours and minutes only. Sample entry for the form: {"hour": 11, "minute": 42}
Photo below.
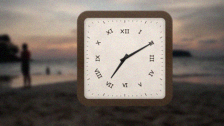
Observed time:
{"hour": 7, "minute": 10}
